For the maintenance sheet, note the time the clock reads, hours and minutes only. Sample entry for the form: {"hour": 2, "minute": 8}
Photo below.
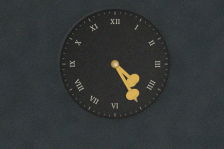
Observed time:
{"hour": 4, "minute": 25}
